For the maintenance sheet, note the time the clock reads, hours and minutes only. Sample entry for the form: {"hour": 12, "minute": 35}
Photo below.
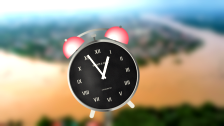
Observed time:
{"hour": 12, "minute": 56}
